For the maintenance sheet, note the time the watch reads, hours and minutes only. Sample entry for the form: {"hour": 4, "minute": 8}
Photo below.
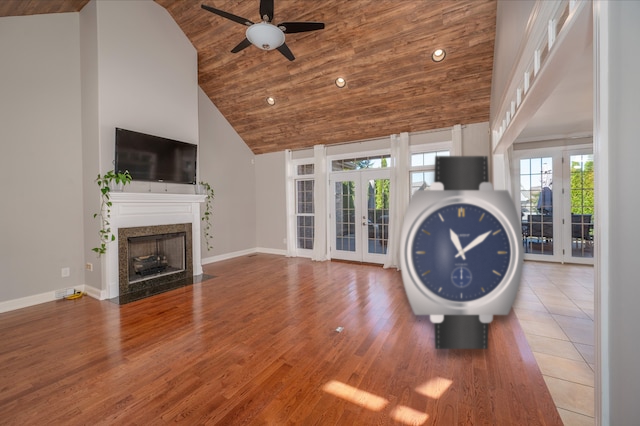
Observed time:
{"hour": 11, "minute": 9}
